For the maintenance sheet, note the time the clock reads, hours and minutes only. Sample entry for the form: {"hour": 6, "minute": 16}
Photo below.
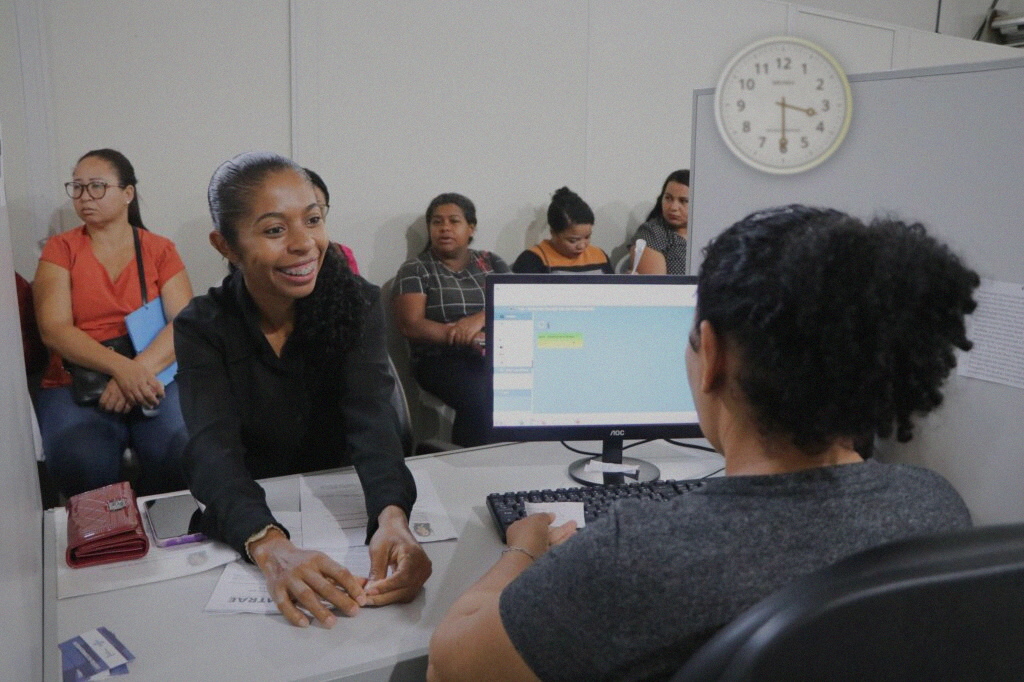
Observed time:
{"hour": 3, "minute": 30}
